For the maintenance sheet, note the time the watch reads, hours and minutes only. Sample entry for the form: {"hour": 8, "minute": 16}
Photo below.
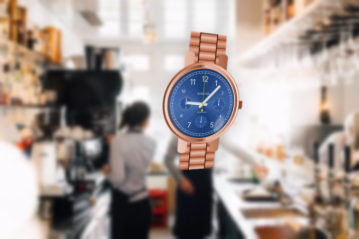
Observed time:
{"hour": 9, "minute": 7}
